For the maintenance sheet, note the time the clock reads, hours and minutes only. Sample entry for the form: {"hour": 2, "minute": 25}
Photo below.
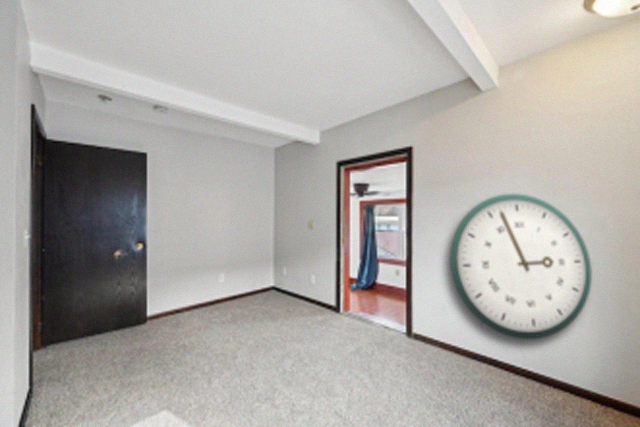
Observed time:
{"hour": 2, "minute": 57}
